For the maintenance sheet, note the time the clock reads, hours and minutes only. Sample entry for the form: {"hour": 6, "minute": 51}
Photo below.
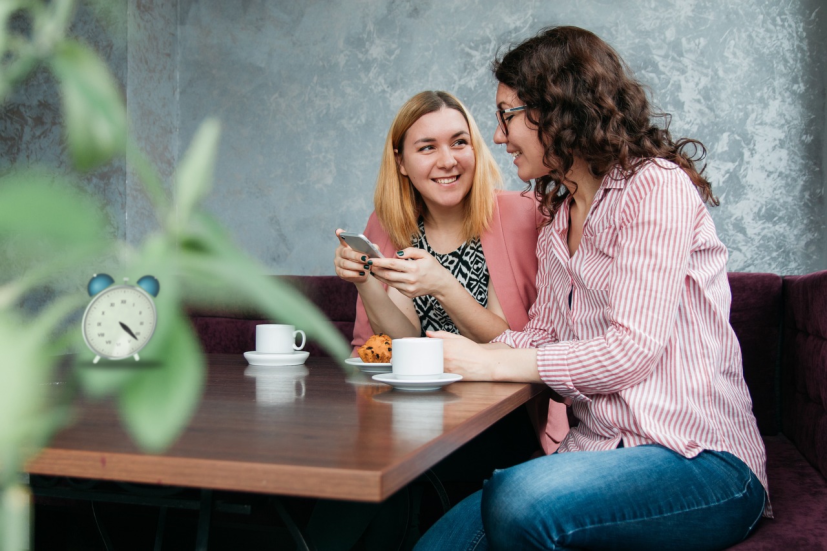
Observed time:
{"hour": 4, "minute": 22}
